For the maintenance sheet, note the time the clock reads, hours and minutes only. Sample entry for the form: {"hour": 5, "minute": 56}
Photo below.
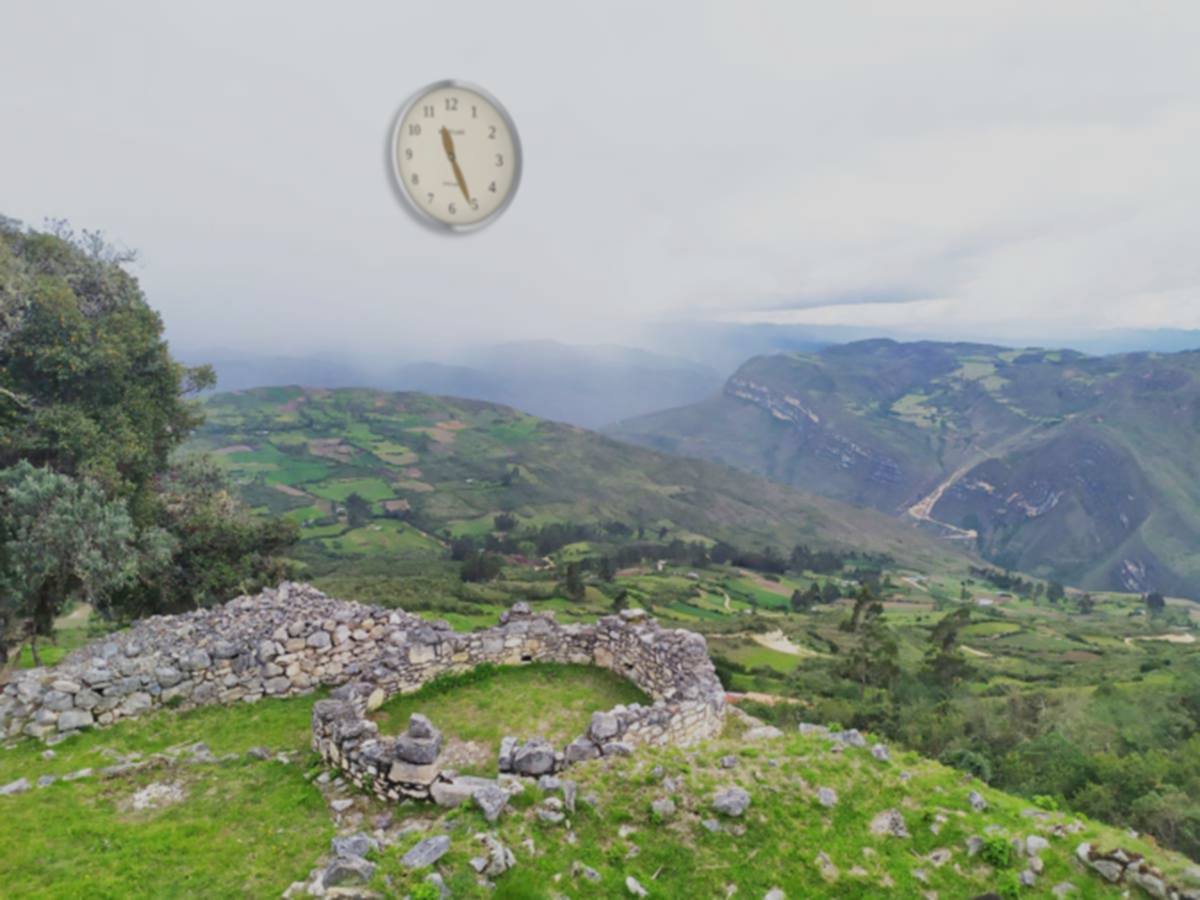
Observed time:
{"hour": 11, "minute": 26}
